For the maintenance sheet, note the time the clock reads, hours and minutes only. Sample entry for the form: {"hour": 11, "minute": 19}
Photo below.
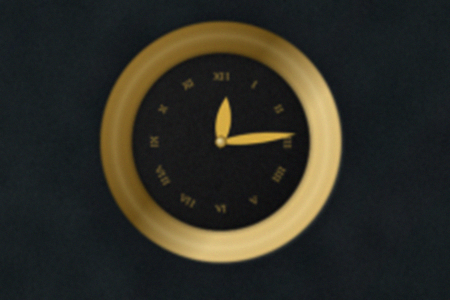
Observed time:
{"hour": 12, "minute": 14}
